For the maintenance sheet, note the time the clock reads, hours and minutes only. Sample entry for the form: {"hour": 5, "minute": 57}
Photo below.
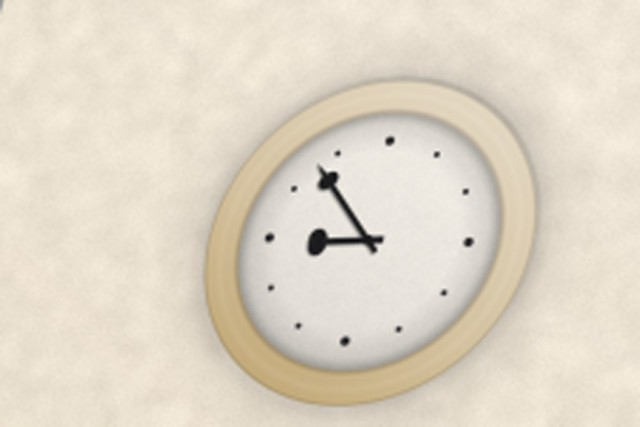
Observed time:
{"hour": 8, "minute": 53}
